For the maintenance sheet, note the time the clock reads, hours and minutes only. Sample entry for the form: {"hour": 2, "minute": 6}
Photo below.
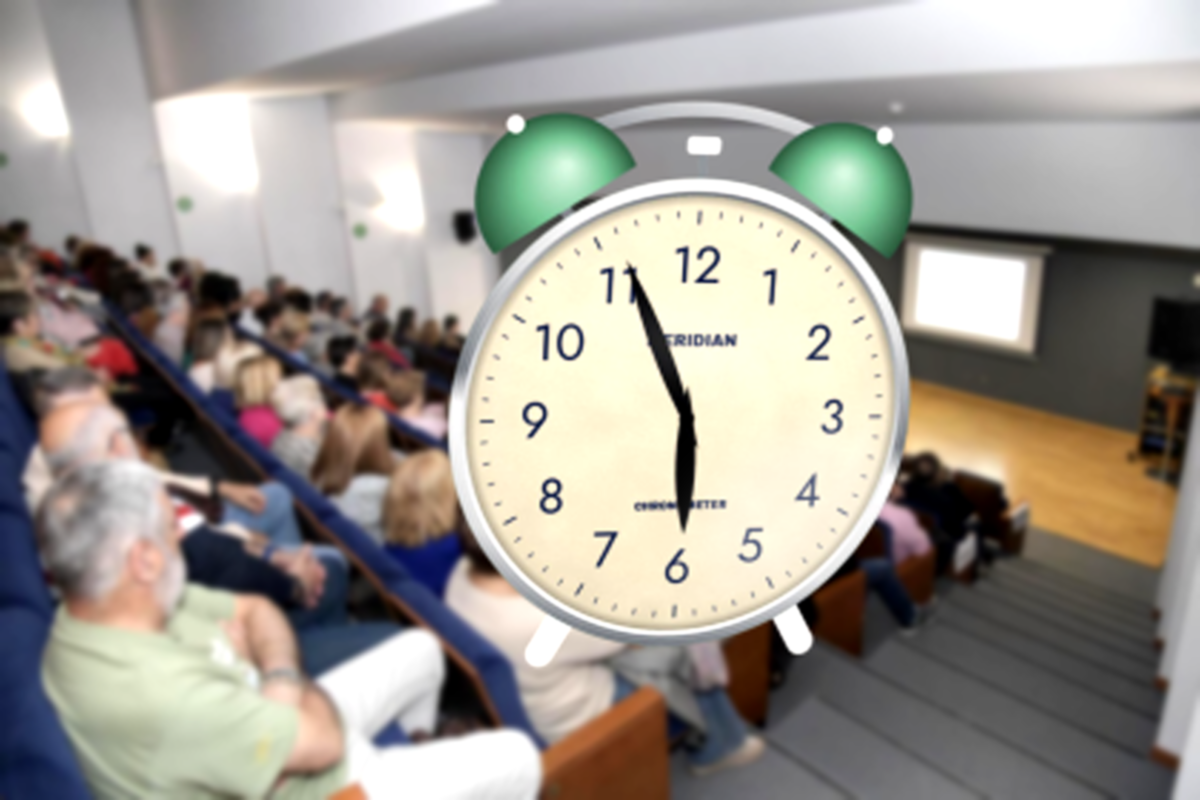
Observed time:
{"hour": 5, "minute": 56}
